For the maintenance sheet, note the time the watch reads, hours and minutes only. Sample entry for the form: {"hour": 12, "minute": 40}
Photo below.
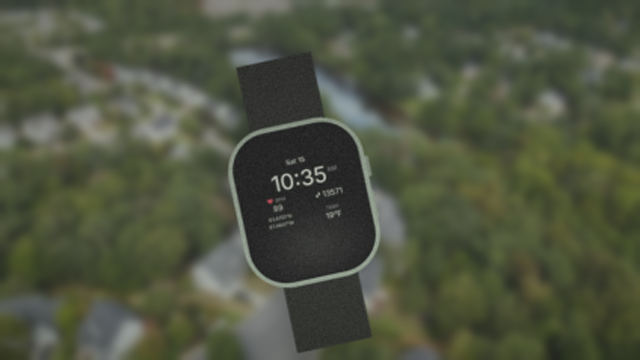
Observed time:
{"hour": 10, "minute": 35}
